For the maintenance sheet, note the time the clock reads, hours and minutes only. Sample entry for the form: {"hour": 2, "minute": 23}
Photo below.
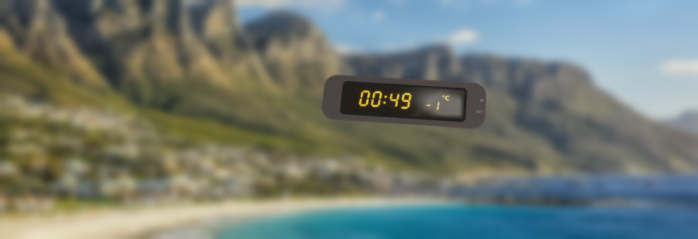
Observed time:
{"hour": 0, "minute": 49}
